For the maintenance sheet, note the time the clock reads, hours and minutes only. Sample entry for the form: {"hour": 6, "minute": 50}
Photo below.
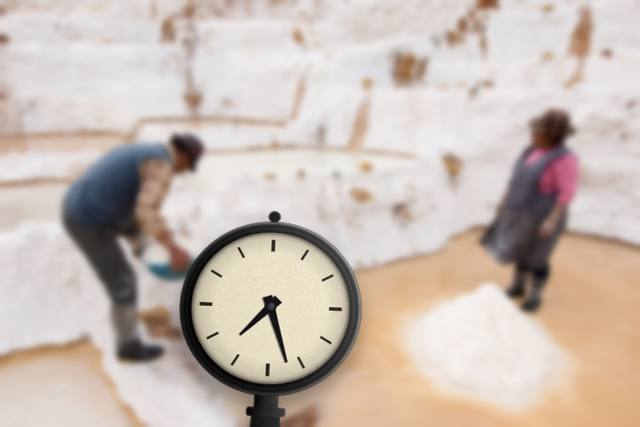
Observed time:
{"hour": 7, "minute": 27}
